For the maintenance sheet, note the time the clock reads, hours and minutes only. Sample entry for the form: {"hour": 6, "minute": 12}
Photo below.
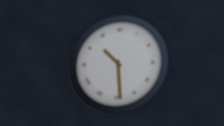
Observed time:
{"hour": 10, "minute": 29}
